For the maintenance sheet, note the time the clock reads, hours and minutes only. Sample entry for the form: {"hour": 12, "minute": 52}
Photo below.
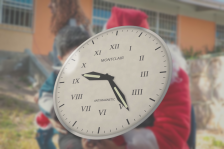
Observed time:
{"hour": 9, "minute": 24}
